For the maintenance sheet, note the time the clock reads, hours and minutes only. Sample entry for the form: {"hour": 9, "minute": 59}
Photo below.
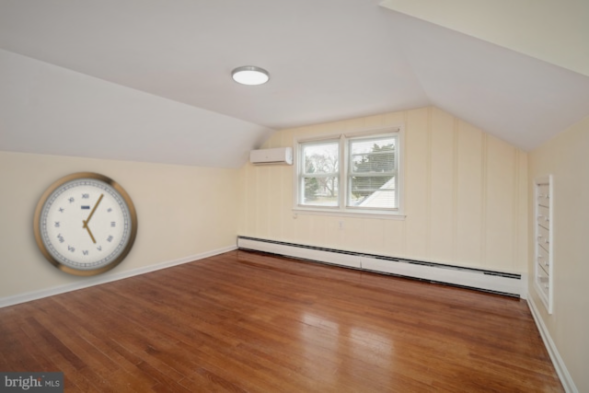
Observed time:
{"hour": 5, "minute": 5}
